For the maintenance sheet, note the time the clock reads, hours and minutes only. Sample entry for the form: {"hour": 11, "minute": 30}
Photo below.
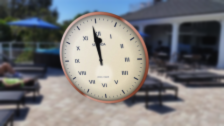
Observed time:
{"hour": 11, "minute": 59}
